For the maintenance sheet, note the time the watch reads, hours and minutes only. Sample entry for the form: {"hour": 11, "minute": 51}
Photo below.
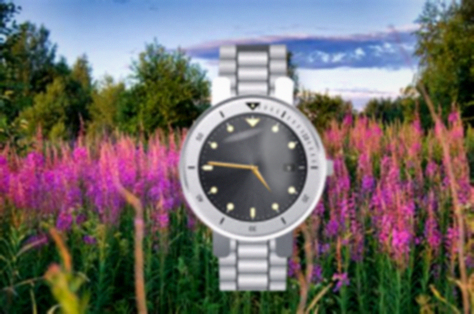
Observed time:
{"hour": 4, "minute": 46}
